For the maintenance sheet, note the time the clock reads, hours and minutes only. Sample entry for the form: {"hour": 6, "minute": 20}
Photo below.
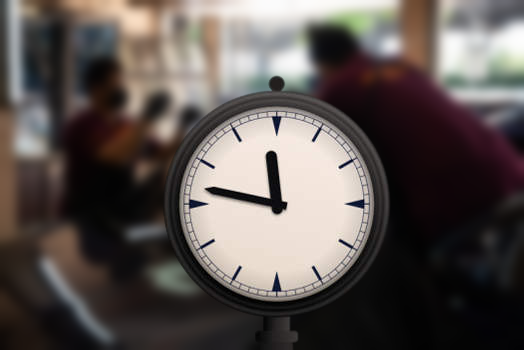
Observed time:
{"hour": 11, "minute": 47}
